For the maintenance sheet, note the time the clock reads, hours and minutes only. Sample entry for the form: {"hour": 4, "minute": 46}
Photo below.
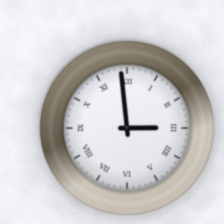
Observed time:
{"hour": 2, "minute": 59}
